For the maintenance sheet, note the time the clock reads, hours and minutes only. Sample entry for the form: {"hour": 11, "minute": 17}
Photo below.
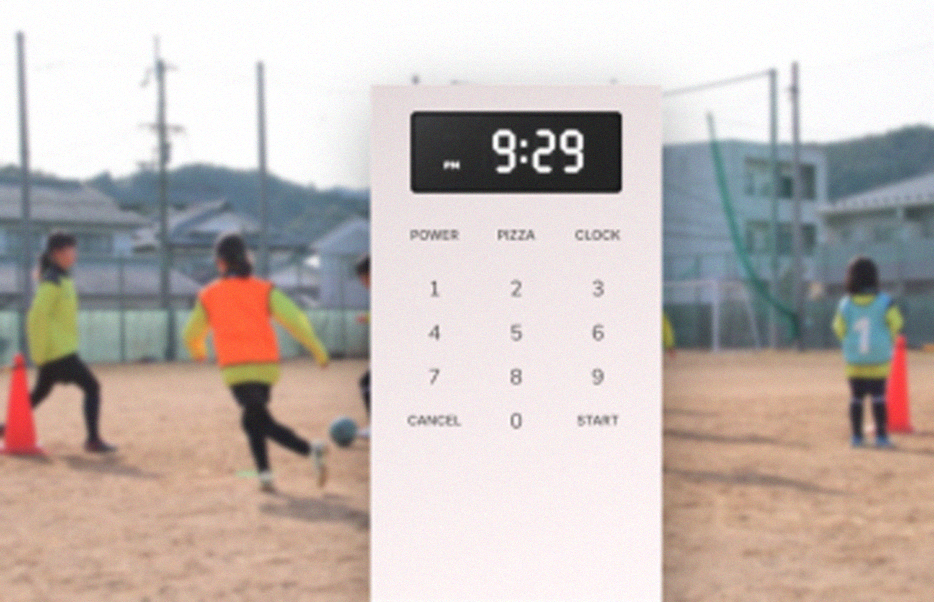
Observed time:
{"hour": 9, "minute": 29}
